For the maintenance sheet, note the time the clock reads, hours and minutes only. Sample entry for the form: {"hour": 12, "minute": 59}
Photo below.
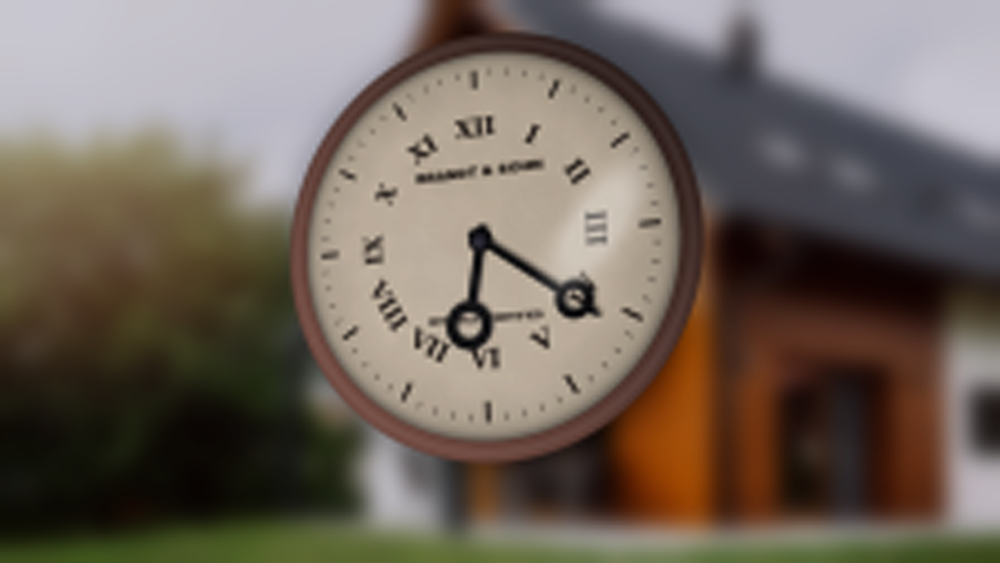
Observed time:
{"hour": 6, "minute": 21}
